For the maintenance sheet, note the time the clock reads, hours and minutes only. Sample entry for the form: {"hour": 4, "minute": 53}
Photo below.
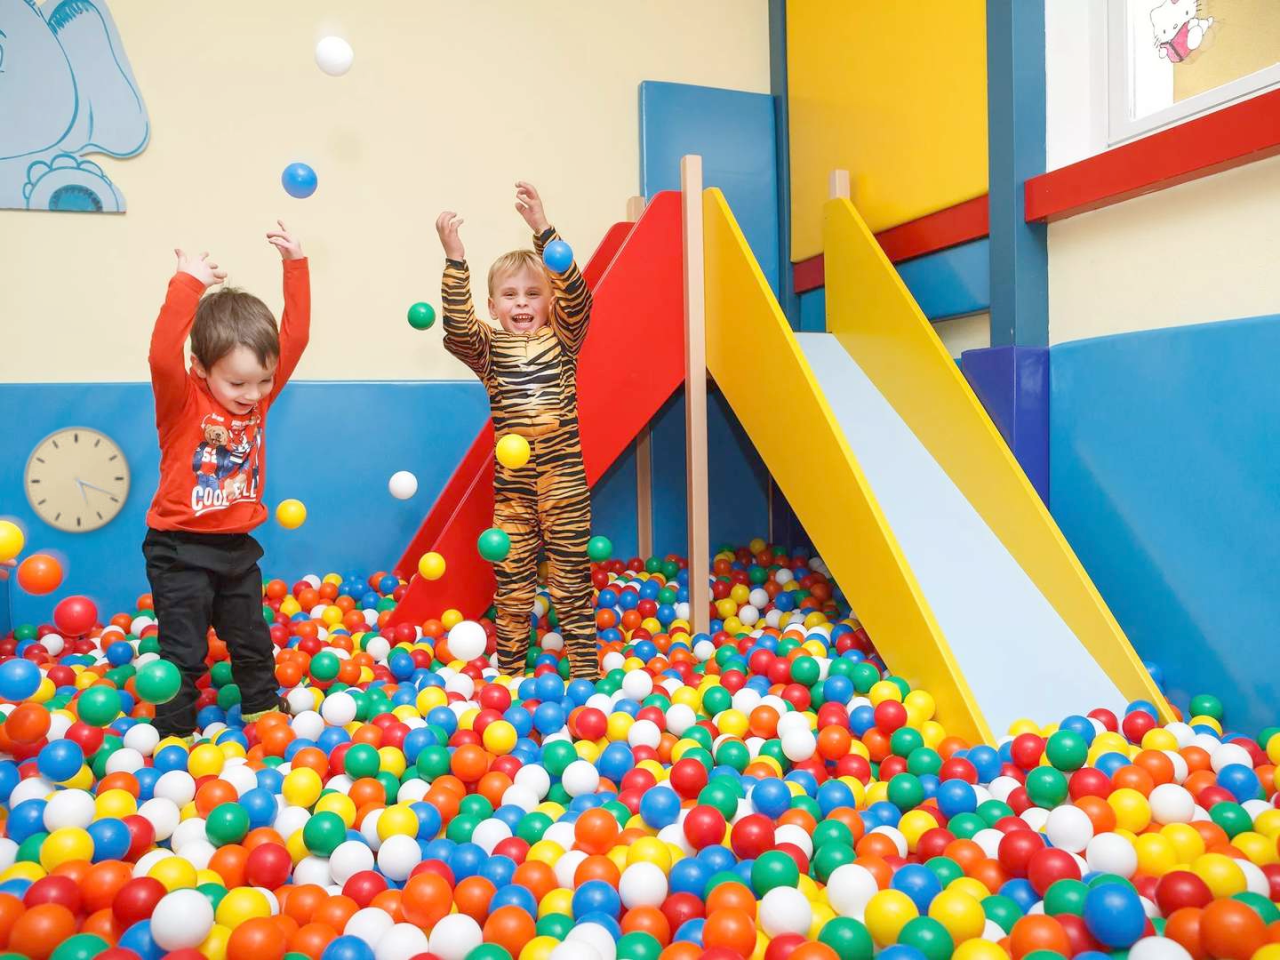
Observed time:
{"hour": 5, "minute": 19}
